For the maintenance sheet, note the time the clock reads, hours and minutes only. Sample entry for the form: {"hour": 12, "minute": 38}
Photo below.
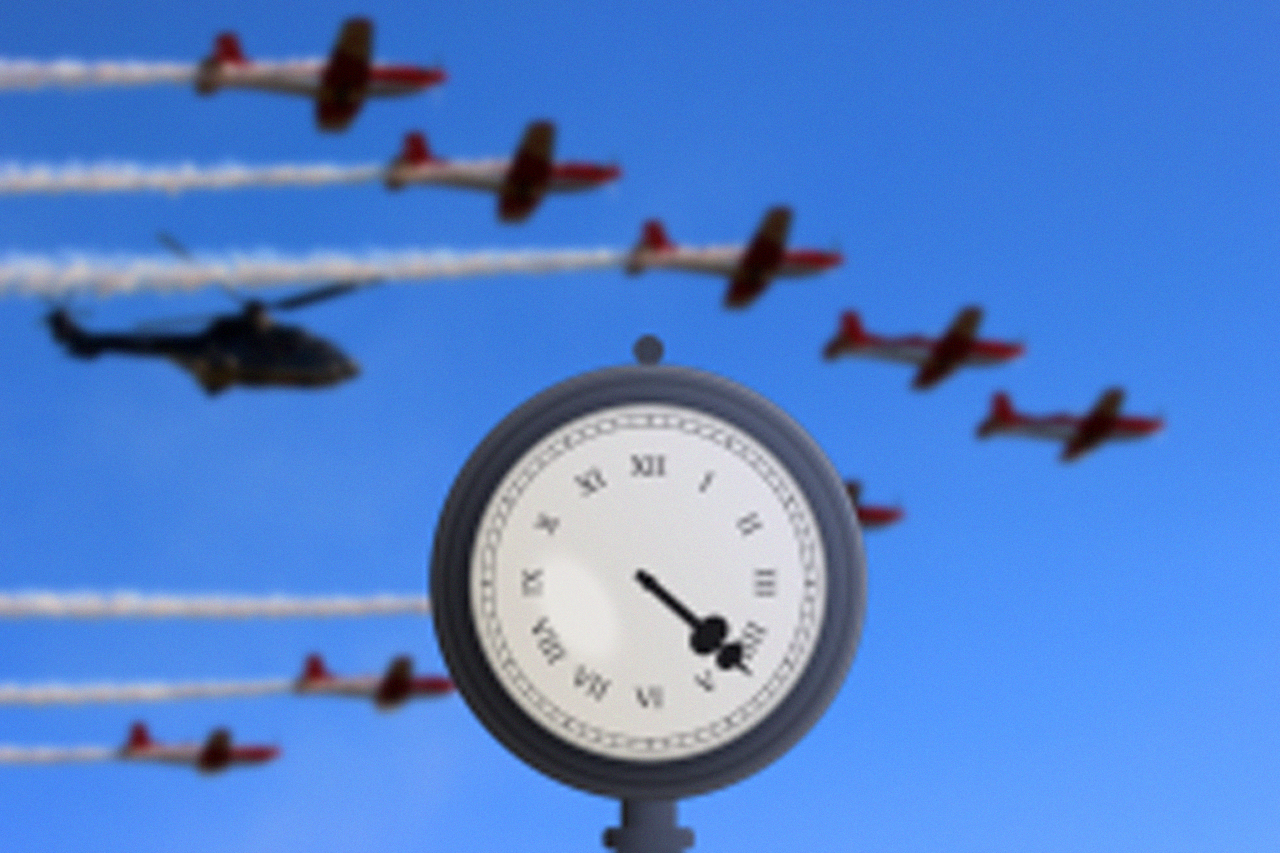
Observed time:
{"hour": 4, "minute": 22}
